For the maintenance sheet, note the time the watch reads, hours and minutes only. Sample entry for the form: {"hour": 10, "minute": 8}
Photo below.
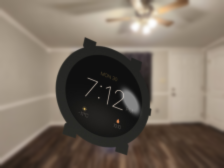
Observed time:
{"hour": 7, "minute": 12}
